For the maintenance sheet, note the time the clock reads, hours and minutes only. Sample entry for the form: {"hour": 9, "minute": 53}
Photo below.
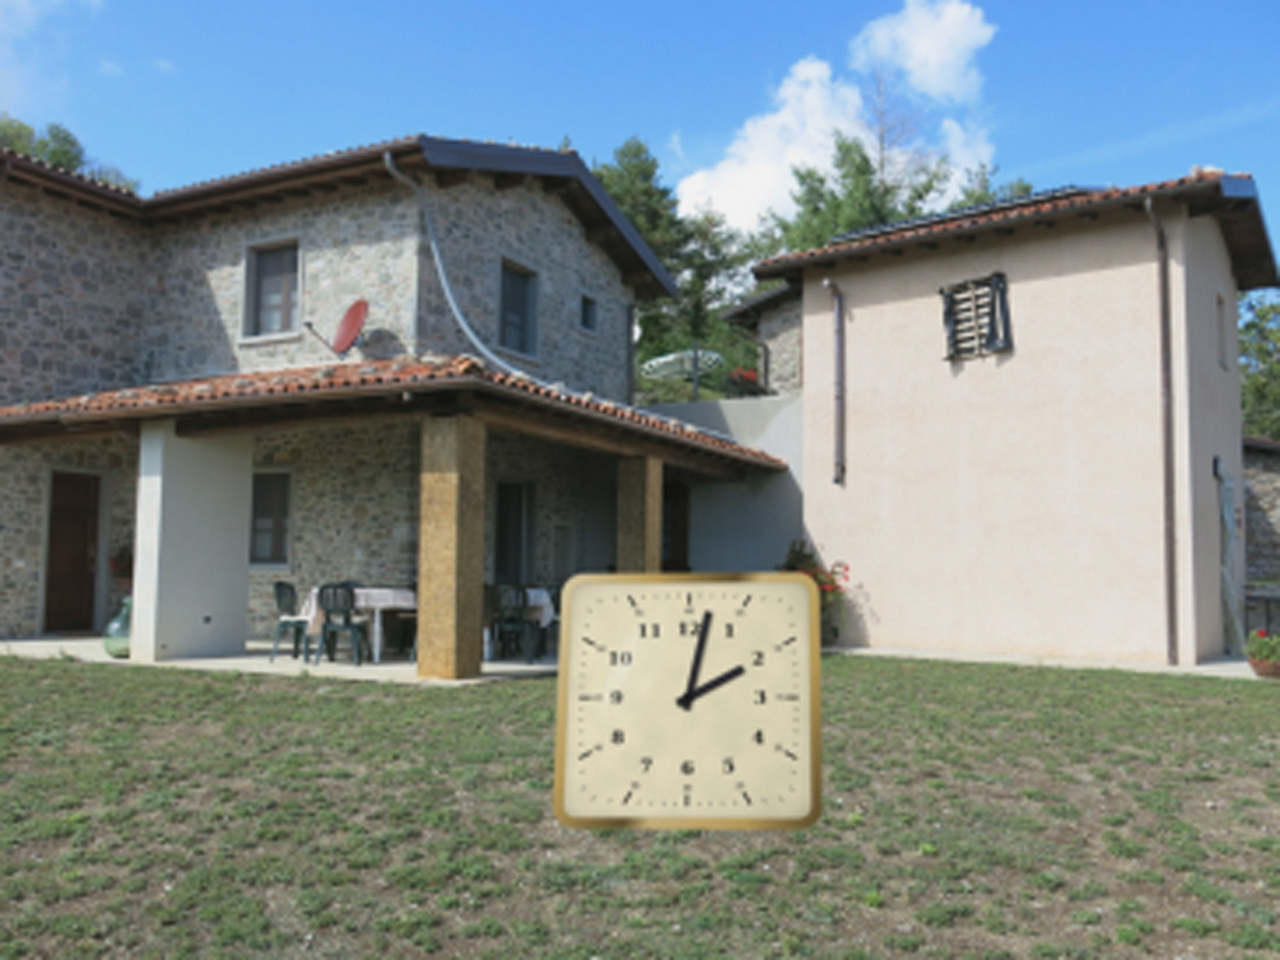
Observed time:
{"hour": 2, "minute": 2}
